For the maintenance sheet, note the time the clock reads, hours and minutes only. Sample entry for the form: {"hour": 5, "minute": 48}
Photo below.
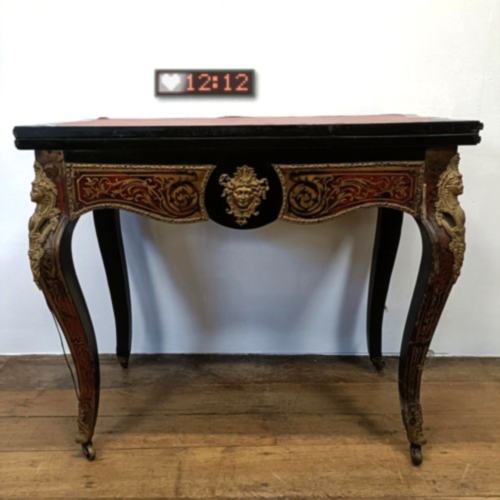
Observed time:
{"hour": 12, "minute": 12}
